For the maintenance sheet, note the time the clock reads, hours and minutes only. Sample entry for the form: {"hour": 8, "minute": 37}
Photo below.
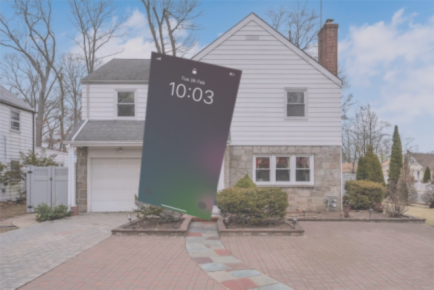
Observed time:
{"hour": 10, "minute": 3}
